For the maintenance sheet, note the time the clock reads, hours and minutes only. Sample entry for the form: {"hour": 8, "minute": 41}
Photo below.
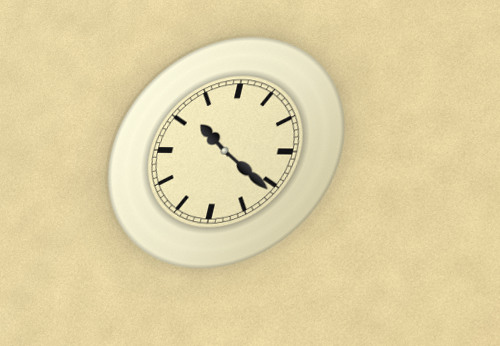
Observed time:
{"hour": 10, "minute": 21}
